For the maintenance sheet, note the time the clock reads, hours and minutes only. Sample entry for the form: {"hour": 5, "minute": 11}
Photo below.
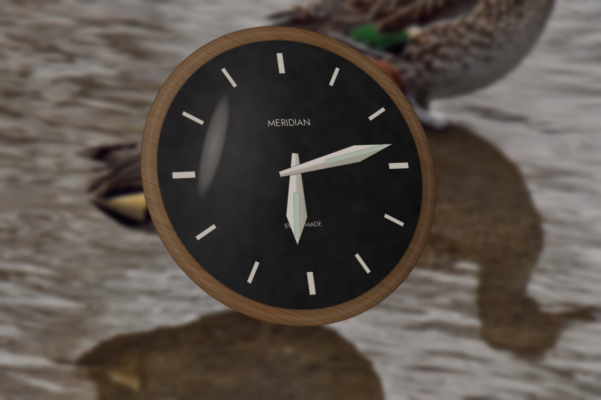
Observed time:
{"hour": 6, "minute": 13}
